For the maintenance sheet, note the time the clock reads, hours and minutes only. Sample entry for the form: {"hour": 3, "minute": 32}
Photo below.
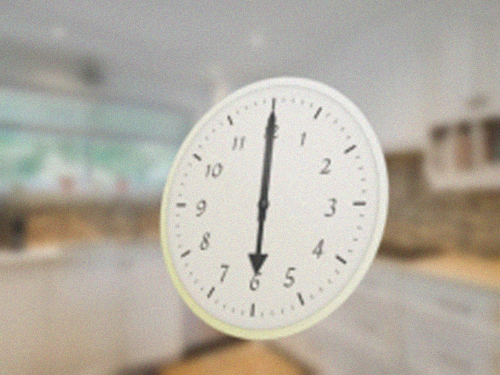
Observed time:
{"hour": 6, "minute": 0}
